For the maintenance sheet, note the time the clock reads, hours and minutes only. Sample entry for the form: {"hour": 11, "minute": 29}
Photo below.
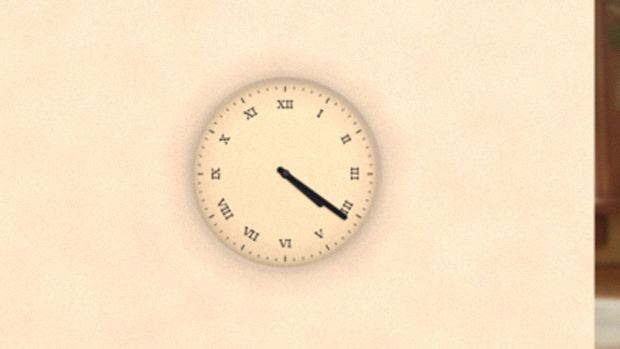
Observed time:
{"hour": 4, "minute": 21}
